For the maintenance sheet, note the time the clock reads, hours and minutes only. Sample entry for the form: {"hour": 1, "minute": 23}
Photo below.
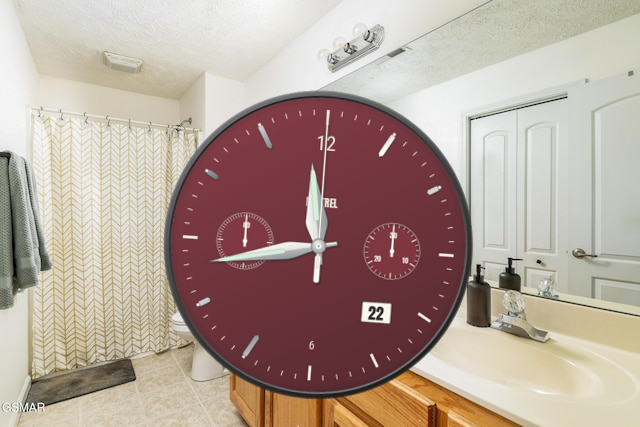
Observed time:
{"hour": 11, "minute": 43}
